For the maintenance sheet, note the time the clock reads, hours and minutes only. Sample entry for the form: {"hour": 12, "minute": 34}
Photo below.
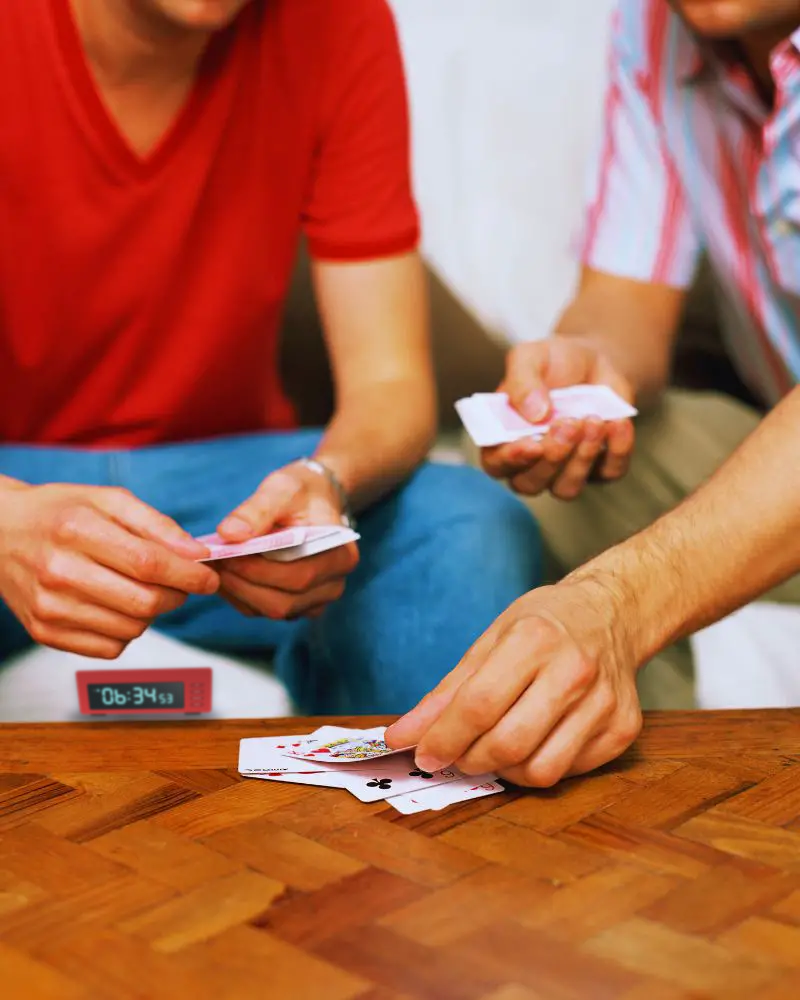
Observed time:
{"hour": 6, "minute": 34}
